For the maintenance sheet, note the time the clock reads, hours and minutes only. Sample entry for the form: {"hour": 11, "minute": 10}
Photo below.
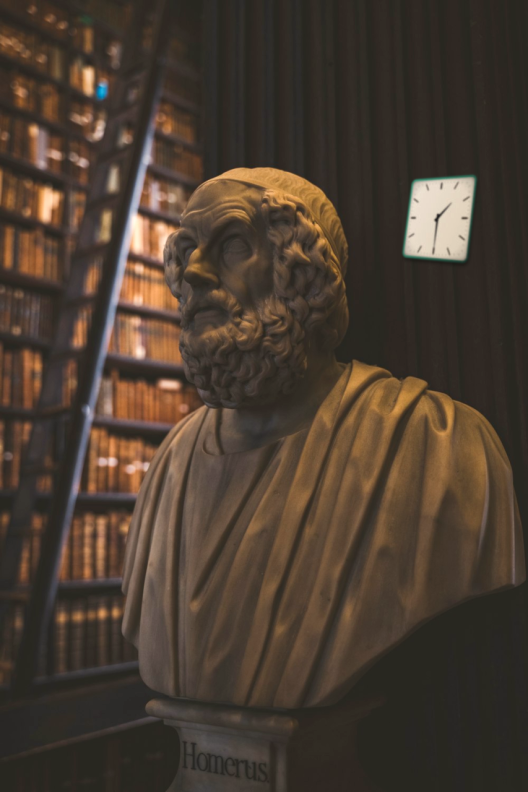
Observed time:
{"hour": 1, "minute": 30}
